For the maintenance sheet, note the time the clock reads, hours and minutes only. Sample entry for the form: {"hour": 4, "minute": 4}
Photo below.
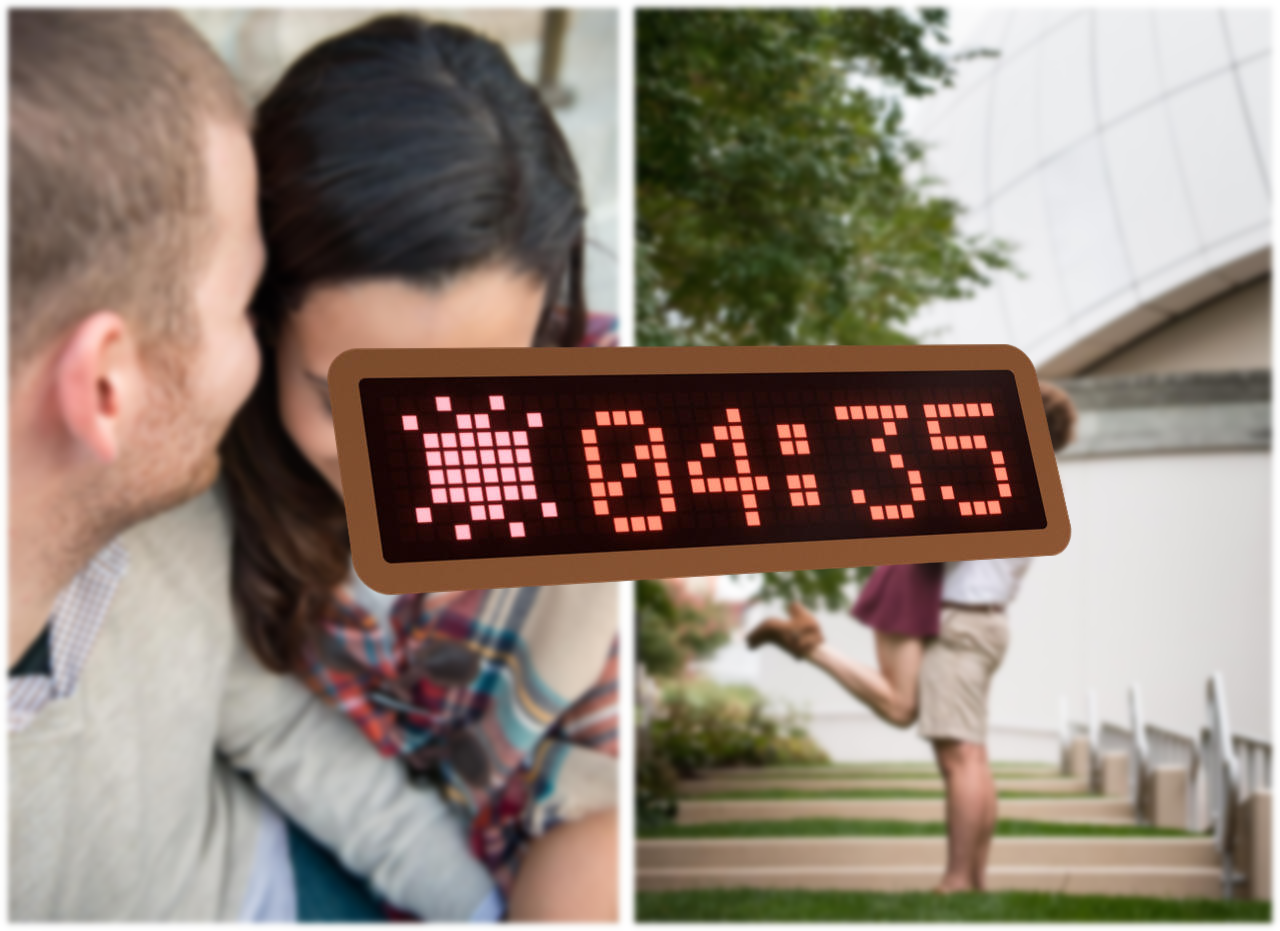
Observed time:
{"hour": 4, "minute": 35}
